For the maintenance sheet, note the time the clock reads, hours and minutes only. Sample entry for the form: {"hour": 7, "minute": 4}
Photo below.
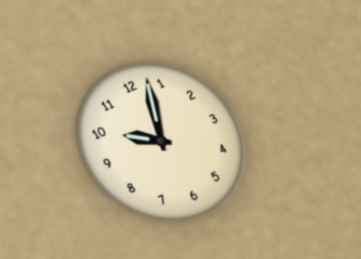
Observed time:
{"hour": 10, "minute": 3}
